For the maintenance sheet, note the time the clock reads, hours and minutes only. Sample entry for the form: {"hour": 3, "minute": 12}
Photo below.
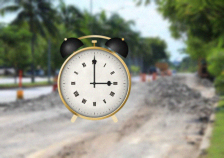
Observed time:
{"hour": 3, "minute": 0}
